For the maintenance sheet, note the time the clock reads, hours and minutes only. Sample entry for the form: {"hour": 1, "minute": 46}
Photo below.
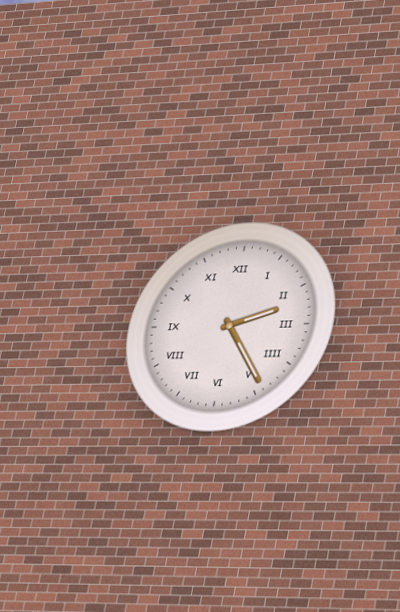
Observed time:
{"hour": 2, "minute": 24}
